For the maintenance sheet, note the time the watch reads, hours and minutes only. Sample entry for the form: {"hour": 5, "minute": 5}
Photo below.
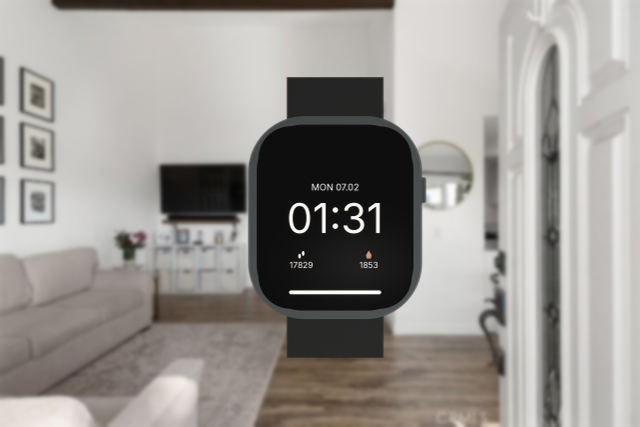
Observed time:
{"hour": 1, "minute": 31}
